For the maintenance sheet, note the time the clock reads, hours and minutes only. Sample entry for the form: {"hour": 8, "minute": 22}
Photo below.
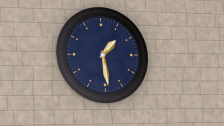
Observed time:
{"hour": 1, "minute": 29}
